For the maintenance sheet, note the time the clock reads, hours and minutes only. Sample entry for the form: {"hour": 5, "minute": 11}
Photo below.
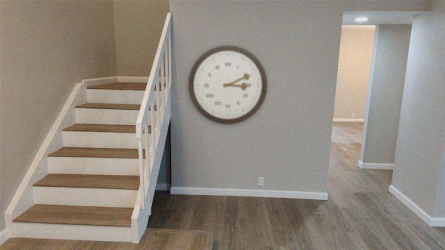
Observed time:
{"hour": 3, "minute": 11}
